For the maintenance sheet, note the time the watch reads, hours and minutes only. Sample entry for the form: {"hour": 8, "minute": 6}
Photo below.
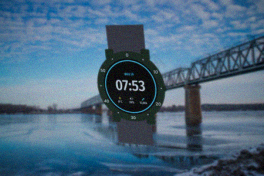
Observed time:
{"hour": 7, "minute": 53}
